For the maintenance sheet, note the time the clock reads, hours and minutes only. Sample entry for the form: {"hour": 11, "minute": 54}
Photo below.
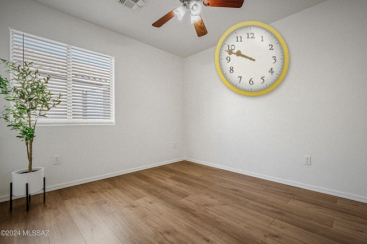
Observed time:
{"hour": 9, "minute": 48}
